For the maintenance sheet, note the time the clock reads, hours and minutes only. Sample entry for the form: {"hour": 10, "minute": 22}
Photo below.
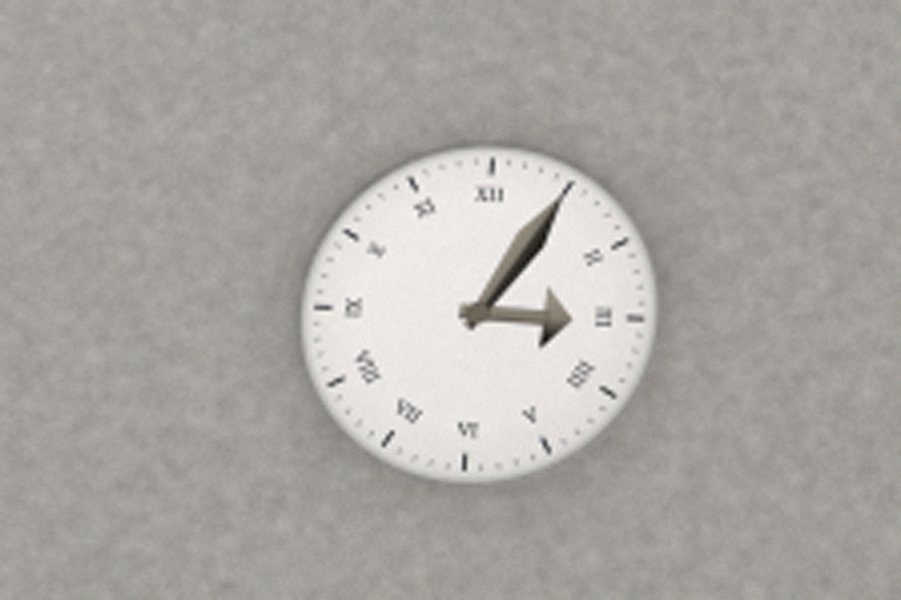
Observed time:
{"hour": 3, "minute": 5}
